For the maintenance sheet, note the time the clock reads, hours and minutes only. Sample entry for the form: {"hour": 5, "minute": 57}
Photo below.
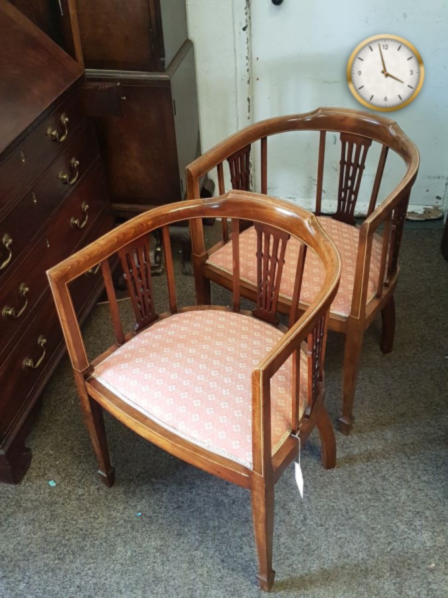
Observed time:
{"hour": 3, "minute": 58}
